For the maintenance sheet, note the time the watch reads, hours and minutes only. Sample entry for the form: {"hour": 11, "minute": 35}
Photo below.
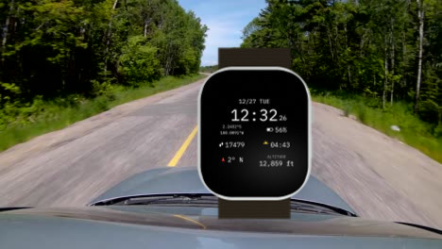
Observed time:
{"hour": 12, "minute": 32}
